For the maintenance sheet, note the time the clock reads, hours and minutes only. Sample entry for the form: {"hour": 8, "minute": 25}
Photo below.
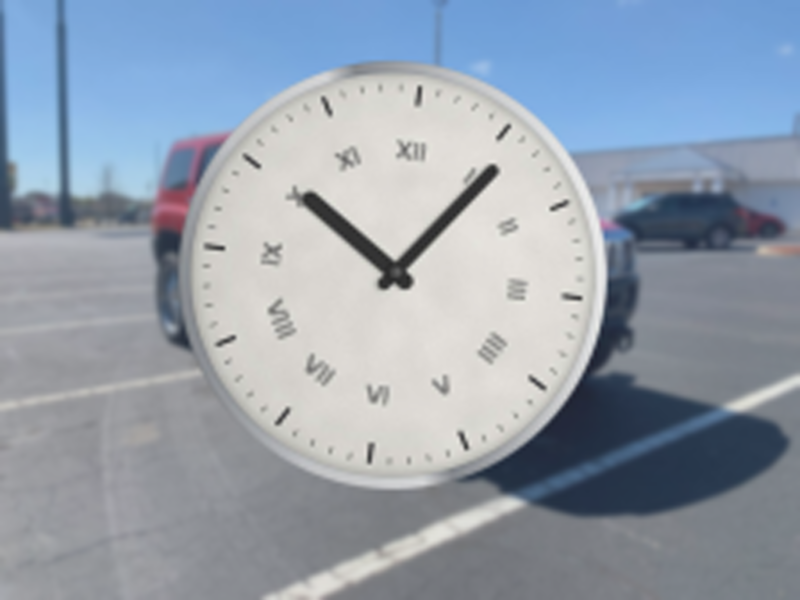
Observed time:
{"hour": 10, "minute": 6}
